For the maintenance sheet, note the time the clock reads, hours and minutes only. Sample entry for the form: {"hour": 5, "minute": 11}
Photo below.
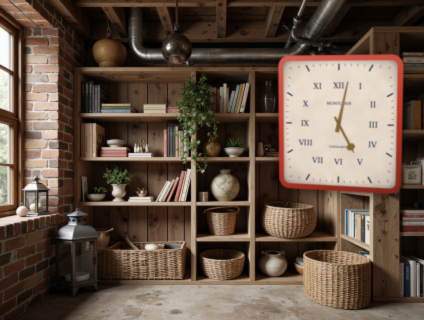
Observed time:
{"hour": 5, "minute": 2}
